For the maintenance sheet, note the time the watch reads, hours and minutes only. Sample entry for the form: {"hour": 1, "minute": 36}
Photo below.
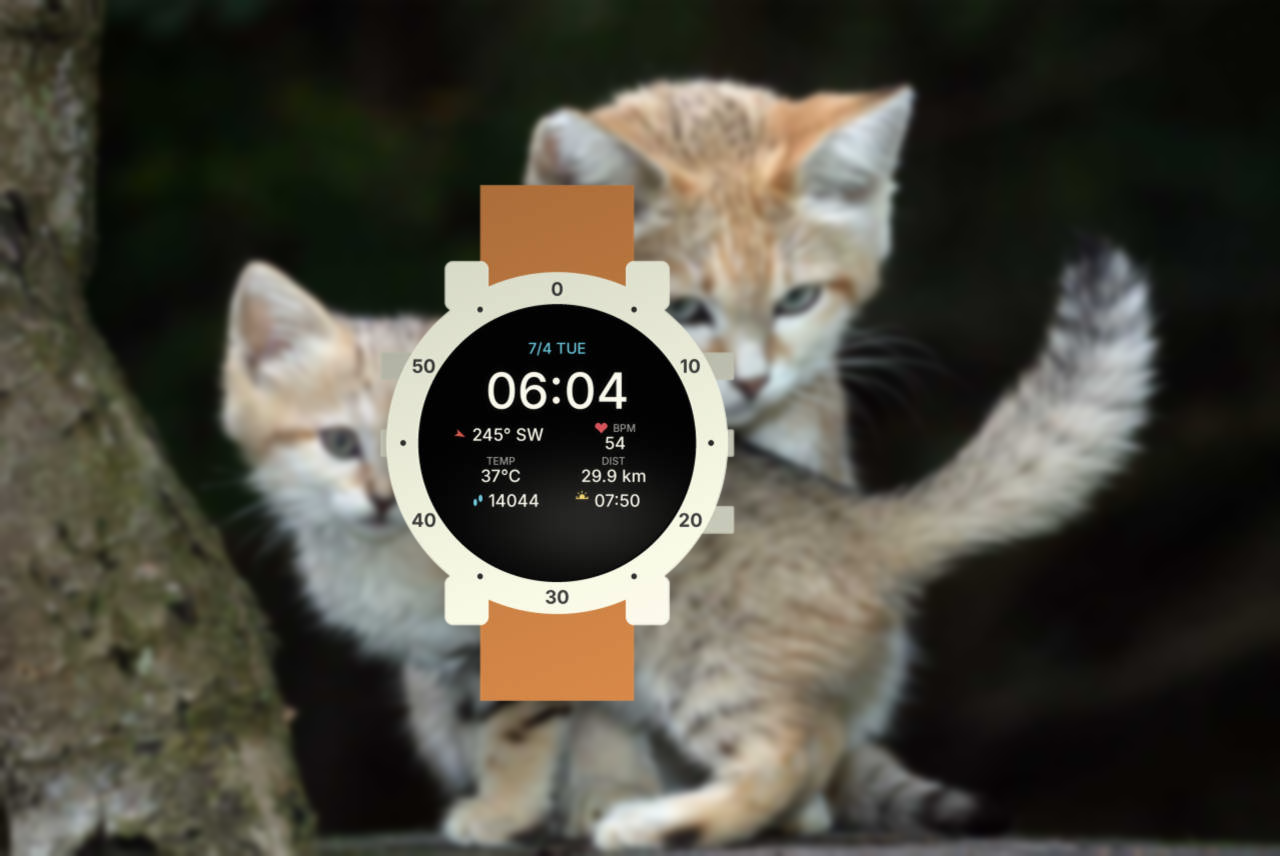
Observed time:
{"hour": 6, "minute": 4}
